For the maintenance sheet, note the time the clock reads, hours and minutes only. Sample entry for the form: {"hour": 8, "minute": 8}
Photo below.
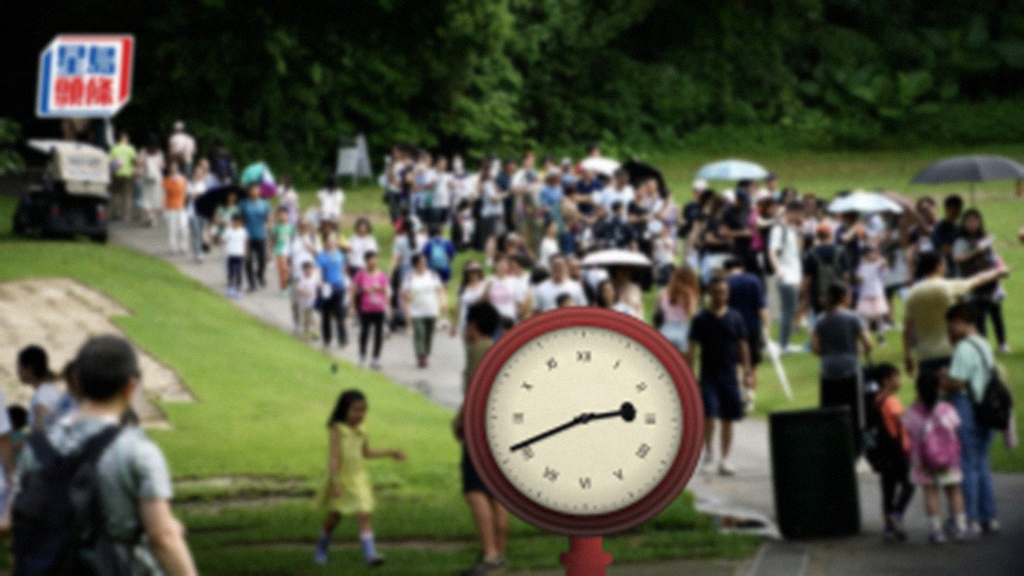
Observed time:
{"hour": 2, "minute": 41}
